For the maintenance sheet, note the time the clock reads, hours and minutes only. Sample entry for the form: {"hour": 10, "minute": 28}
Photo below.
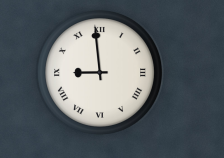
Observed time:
{"hour": 8, "minute": 59}
